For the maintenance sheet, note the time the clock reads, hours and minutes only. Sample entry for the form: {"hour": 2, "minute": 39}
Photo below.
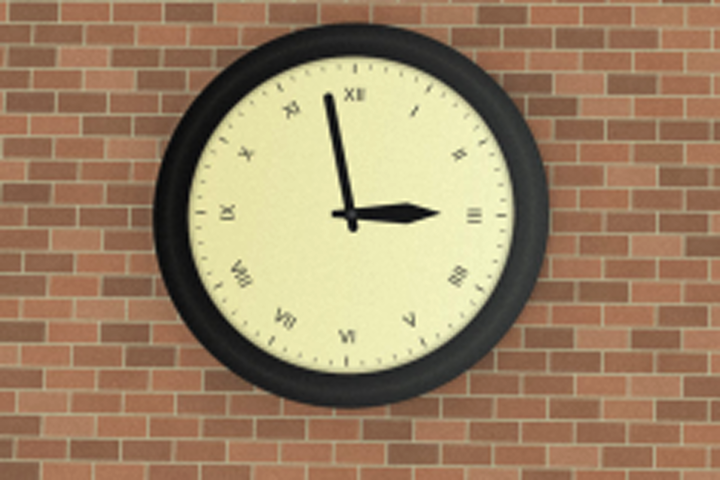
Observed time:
{"hour": 2, "minute": 58}
